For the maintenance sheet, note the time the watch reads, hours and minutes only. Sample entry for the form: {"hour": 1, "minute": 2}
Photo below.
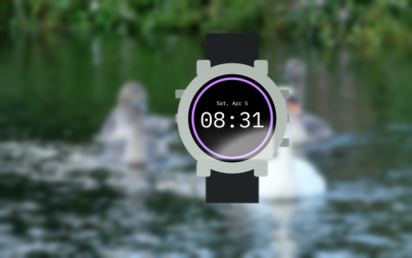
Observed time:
{"hour": 8, "minute": 31}
